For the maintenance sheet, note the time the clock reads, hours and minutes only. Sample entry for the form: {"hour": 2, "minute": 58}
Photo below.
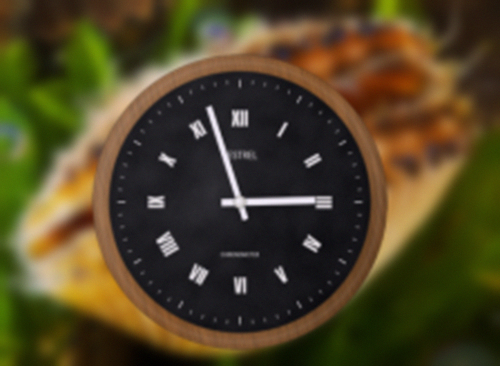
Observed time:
{"hour": 2, "minute": 57}
